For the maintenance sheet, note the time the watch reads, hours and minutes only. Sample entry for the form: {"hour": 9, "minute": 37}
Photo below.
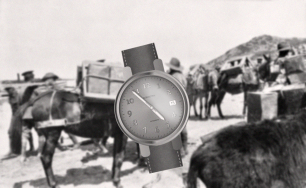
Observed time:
{"hour": 4, "minute": 54}
